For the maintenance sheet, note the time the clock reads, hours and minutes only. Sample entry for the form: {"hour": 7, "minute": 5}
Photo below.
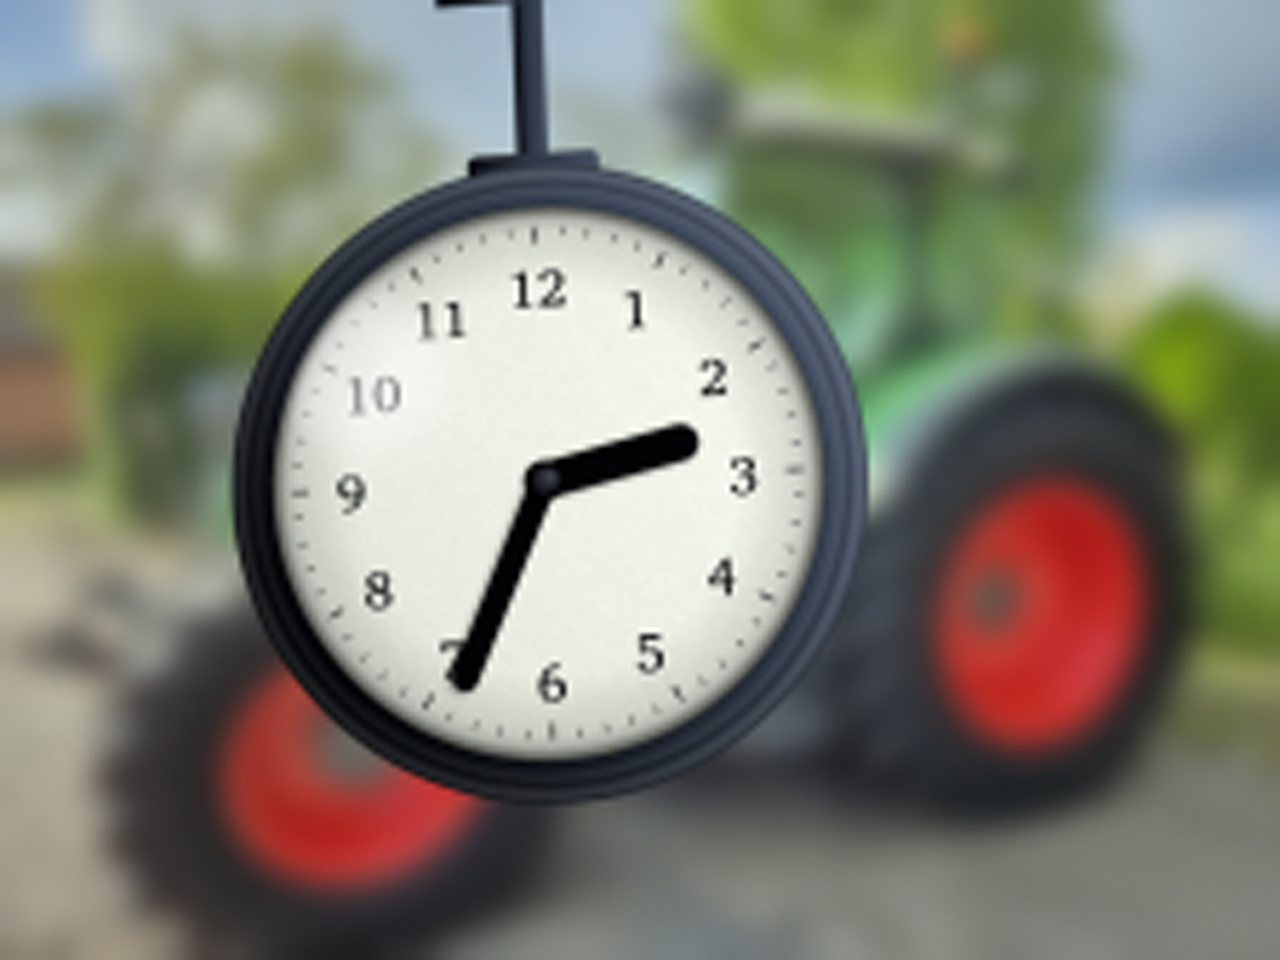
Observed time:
{"hour": 2, "minute": 34}
